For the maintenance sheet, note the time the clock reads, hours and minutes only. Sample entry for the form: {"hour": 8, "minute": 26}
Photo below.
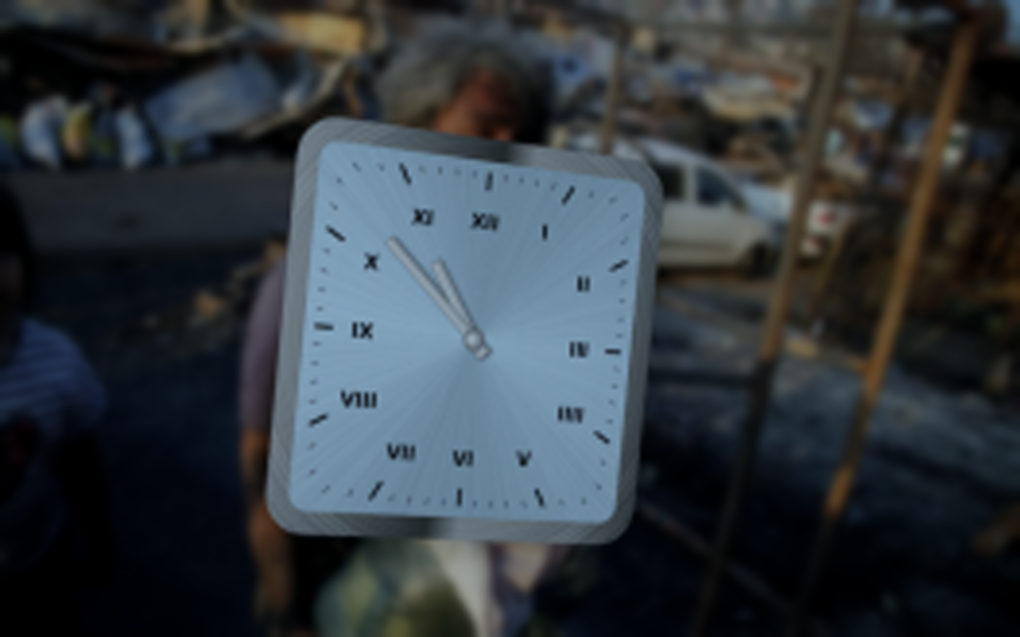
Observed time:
{"hour": 10, "minute": 52}
